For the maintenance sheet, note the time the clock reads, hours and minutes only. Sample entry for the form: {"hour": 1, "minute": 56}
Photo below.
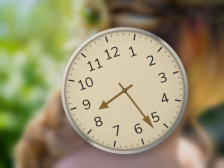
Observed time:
{"hour": 8, "minute": 27}
